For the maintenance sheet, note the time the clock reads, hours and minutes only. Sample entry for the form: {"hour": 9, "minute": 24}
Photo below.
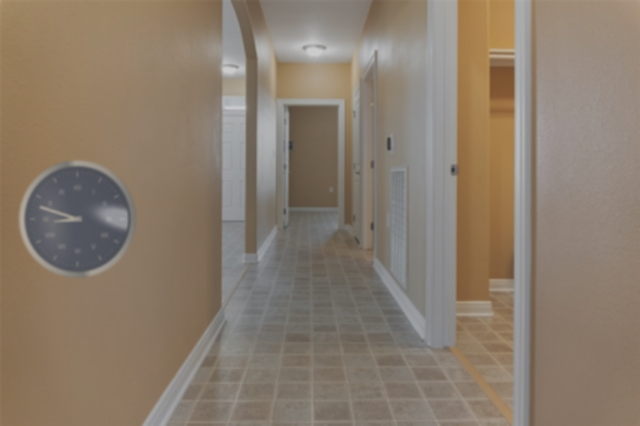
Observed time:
{"hour": 8, "minute": 48}
